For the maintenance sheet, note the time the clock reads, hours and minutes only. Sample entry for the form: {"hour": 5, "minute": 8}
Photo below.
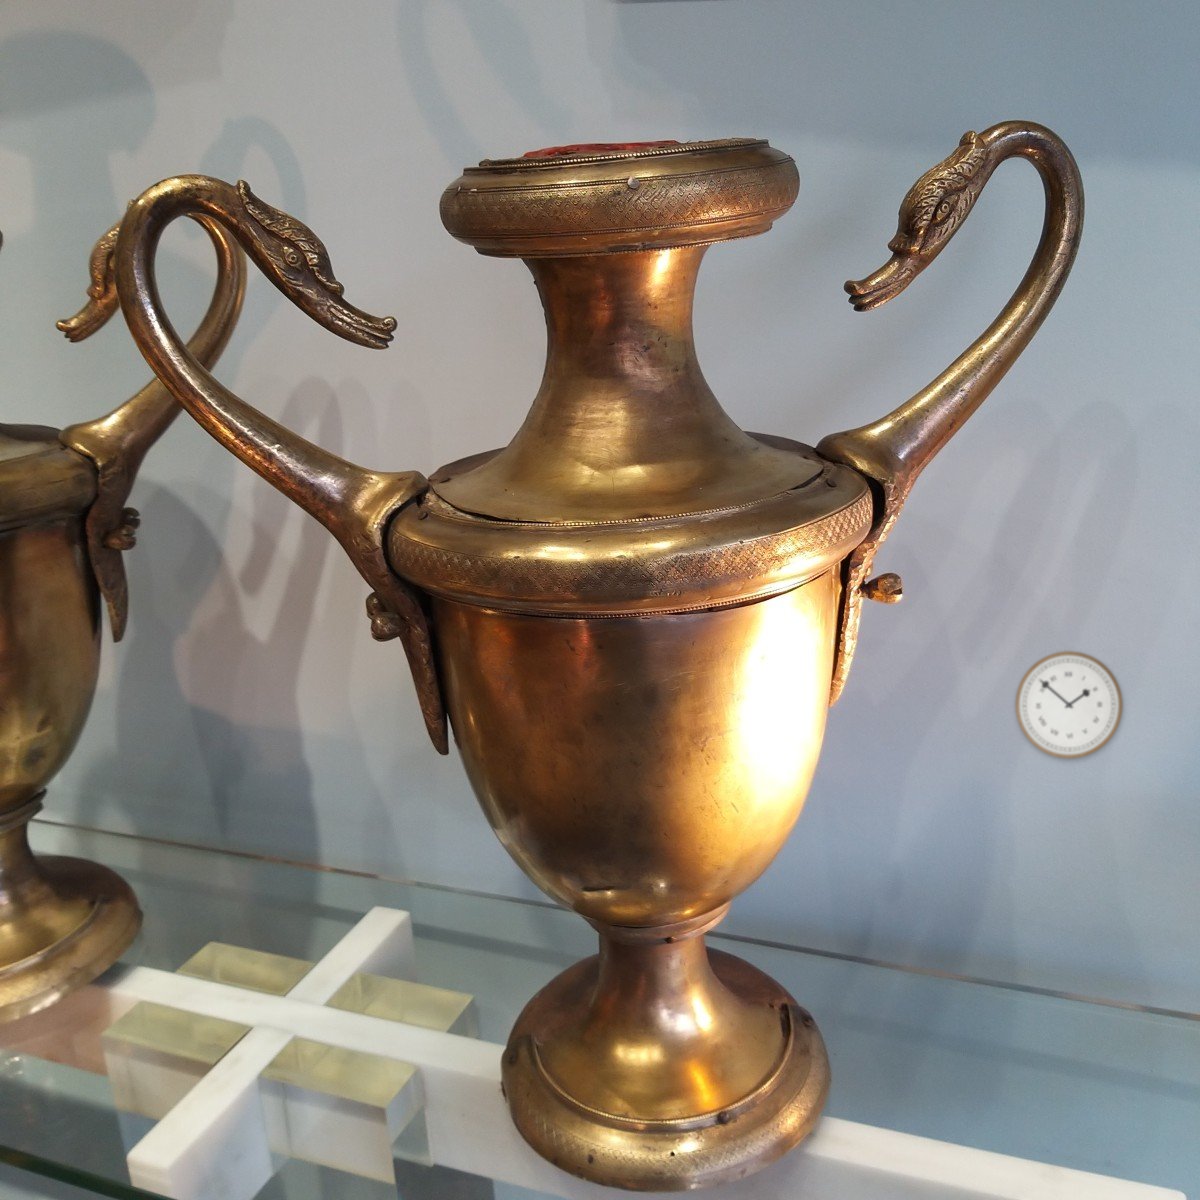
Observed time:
{"hour": 1, "minute": 52}
